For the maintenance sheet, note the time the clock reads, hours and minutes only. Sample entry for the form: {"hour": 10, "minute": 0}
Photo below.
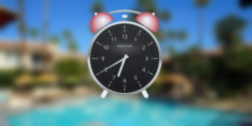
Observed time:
{"hour": 6, "minute": 40}
